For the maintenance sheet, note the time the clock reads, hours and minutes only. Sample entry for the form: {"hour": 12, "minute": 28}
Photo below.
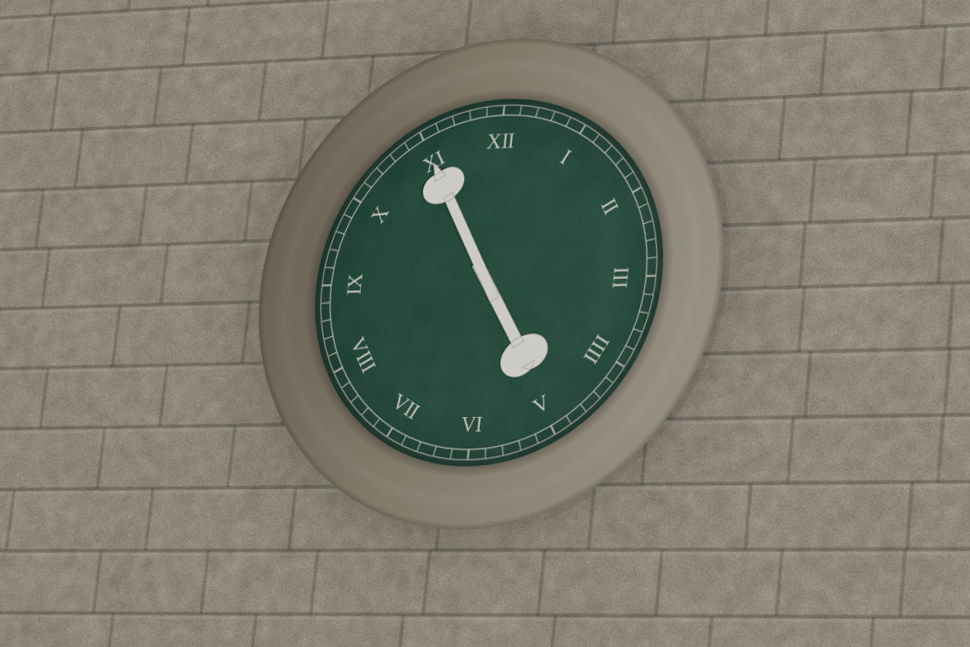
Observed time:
{"hour": 4, "minute": 55}
